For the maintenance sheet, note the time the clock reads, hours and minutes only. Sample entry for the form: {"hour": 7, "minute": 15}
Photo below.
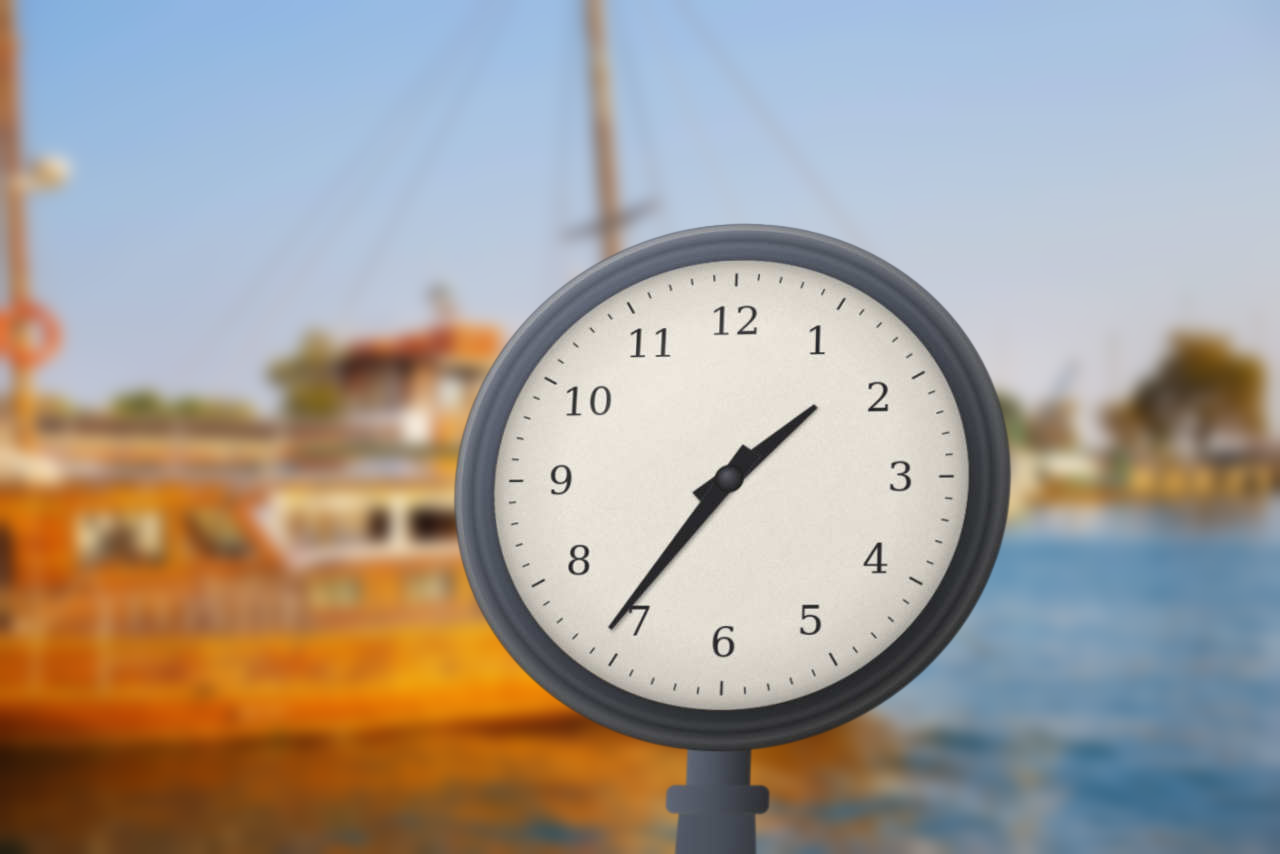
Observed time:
{"hour": 1, "minute": 36}
